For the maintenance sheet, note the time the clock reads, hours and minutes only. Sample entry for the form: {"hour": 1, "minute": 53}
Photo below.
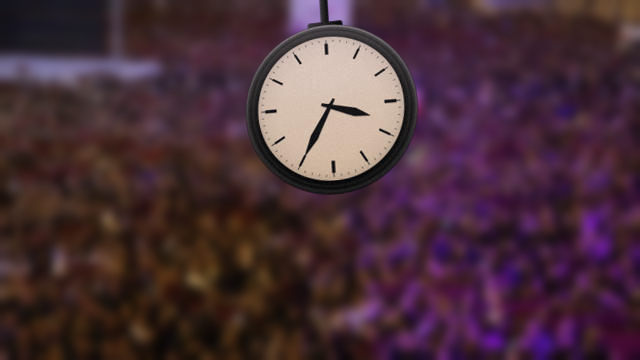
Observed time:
{"hour": 3, "minute": 35}
